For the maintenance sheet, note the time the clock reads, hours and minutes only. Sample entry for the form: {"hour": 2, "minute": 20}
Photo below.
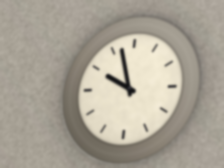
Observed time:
{"hour": 9, "minute": 57}
